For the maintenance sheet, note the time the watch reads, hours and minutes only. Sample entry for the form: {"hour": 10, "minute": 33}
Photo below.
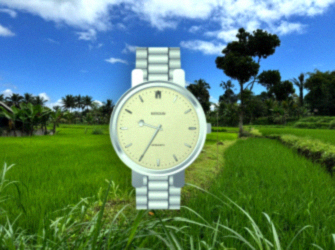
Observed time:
{"hour": 9, "minute": 35}
